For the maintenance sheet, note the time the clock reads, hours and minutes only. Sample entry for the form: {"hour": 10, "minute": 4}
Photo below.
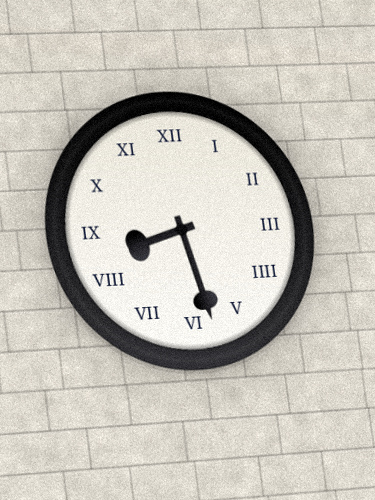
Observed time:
{"hour": 8, "minute": 28}
